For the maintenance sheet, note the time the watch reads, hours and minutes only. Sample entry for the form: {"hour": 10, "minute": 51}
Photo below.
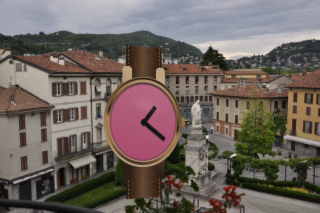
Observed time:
{"hour": 1, "minute": 21}
